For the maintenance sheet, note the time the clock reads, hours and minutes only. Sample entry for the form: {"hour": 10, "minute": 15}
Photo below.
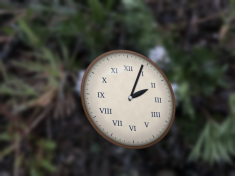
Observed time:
{"hour": 2, "minute": 4}
